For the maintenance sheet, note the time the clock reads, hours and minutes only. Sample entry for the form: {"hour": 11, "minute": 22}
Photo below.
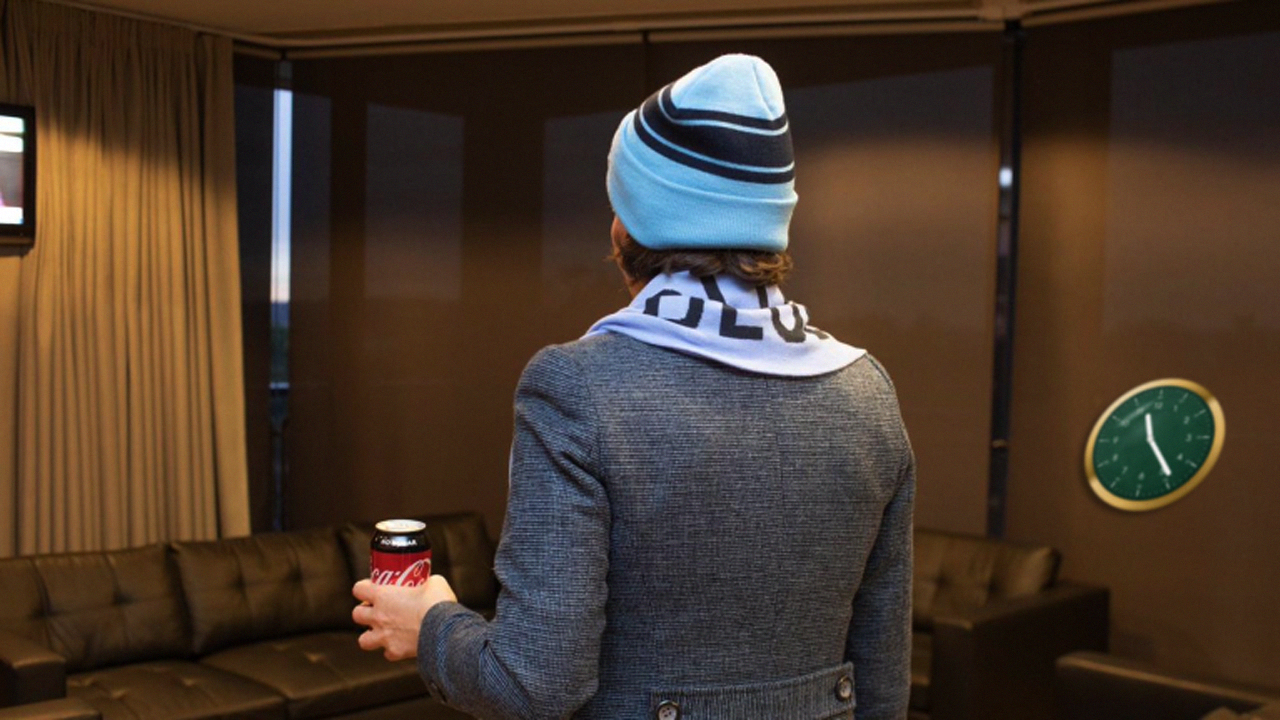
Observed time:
{"hour": 11, "minute": 24}
